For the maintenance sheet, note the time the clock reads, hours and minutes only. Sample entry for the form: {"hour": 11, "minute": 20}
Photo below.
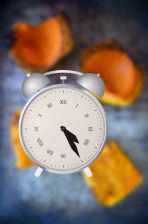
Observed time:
{"hour": 4, "minute": 25}
